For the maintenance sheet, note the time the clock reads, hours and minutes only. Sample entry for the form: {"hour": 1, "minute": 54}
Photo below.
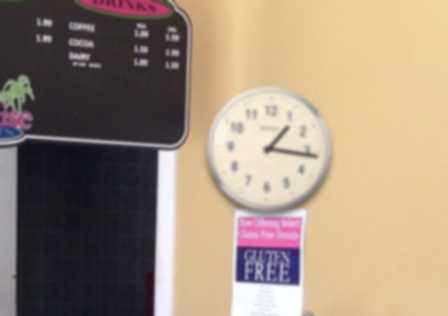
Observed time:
{"hour": 1, "minute": 16}
